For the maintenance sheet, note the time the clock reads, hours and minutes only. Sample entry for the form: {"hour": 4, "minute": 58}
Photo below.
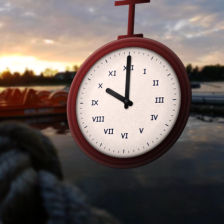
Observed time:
{"hour": 10, "minute": 0}
